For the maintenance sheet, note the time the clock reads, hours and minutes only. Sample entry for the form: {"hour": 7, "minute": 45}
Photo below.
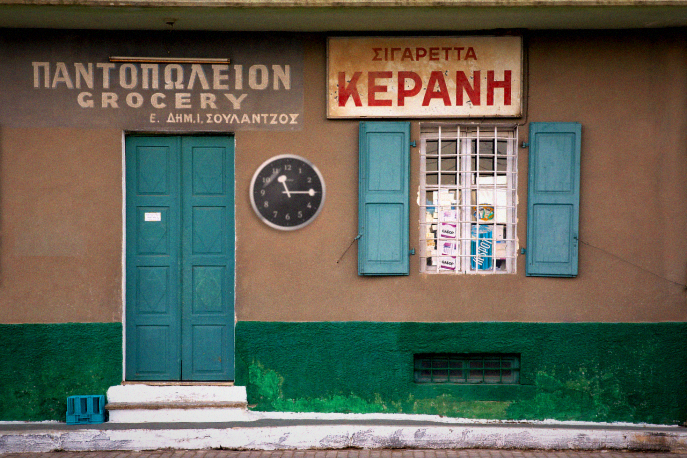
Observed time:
{"hour": 11, "minute": 15}
